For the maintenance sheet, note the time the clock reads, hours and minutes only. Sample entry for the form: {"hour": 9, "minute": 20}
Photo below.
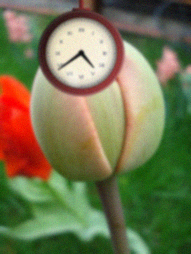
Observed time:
{"hour": 4, "minute": 39}
